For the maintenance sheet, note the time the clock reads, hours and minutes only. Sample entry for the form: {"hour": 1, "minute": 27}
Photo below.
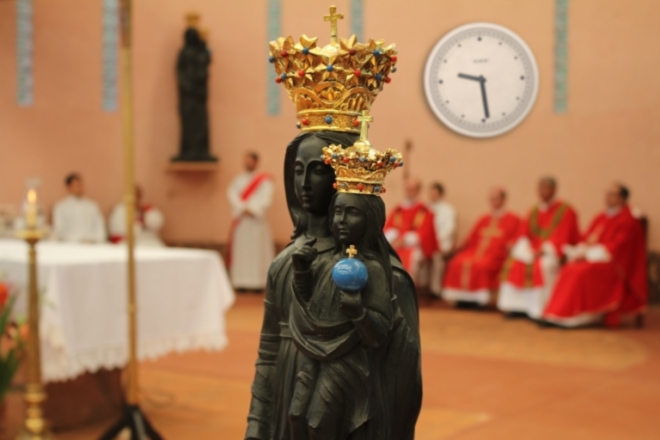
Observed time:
{"hour": 9, "minute": 29}
